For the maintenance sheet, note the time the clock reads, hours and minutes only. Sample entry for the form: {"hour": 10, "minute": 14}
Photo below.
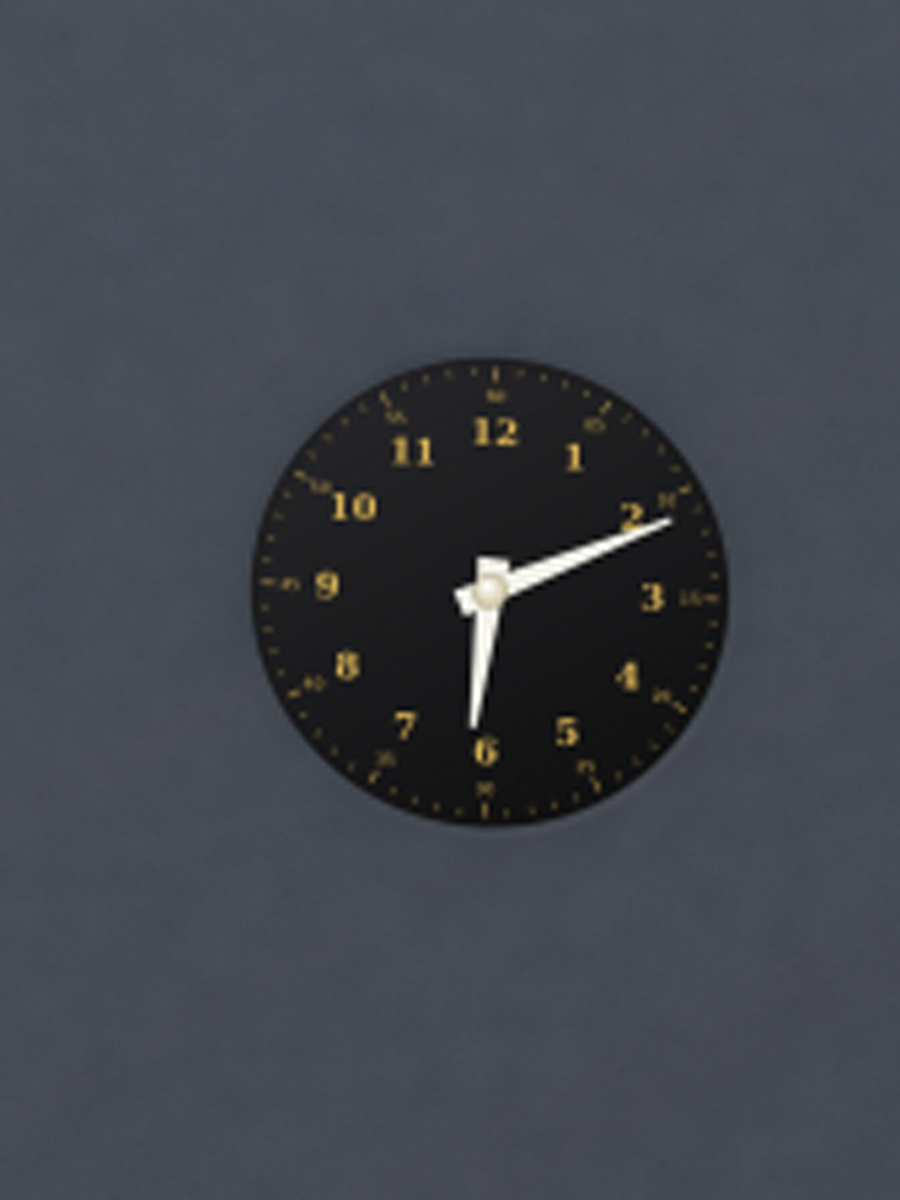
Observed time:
{"hour": 6, "minute": 11}
